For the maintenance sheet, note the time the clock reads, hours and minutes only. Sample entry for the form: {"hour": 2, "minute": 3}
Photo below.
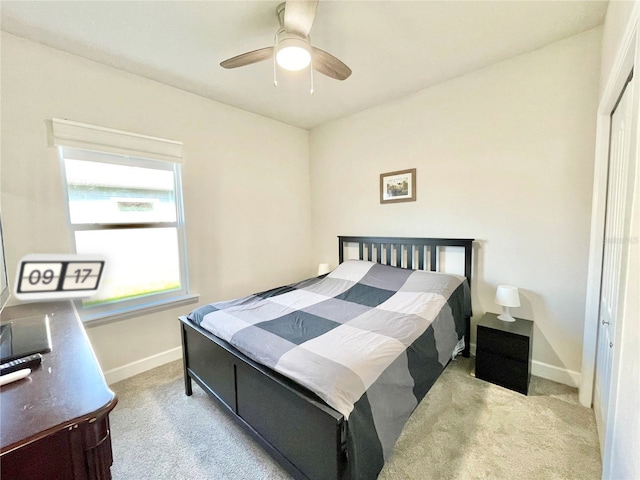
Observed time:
{"hour": 9, "minute": 17}
